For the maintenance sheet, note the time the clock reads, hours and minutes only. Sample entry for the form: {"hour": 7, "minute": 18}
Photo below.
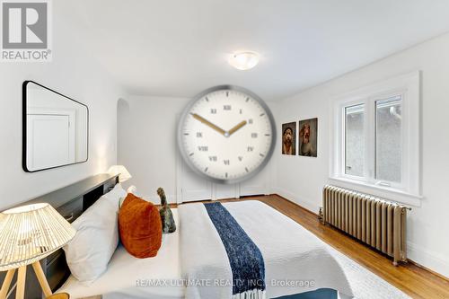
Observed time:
{"hour": 1, "minute": 50}
